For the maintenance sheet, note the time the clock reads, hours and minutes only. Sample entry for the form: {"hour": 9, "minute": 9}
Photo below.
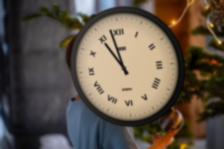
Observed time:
{"hour": 10, "minute": 58}
